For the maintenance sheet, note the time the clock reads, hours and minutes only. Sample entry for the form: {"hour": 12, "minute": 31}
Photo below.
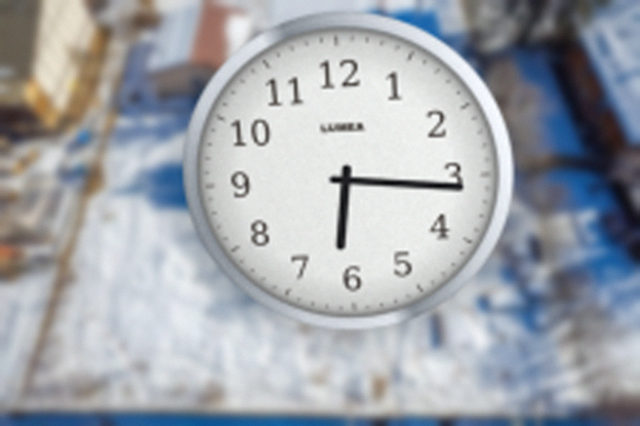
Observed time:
{"hour": 6, "minute": 16}
